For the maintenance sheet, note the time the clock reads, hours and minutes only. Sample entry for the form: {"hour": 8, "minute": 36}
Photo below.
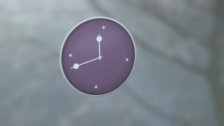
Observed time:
{"hour": 11, "minute": 41}
